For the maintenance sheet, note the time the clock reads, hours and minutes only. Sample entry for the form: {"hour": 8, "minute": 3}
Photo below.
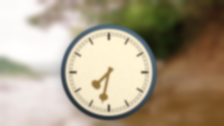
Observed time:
{"hour": 7, "minute": 32}
